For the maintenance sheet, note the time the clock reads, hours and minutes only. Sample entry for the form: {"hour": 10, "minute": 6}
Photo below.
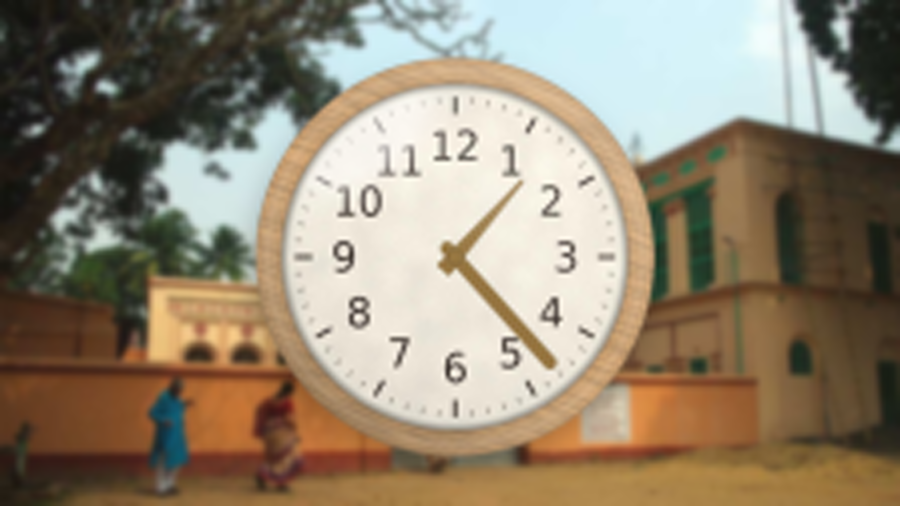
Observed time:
{"hour": 1, "minute": 23}
